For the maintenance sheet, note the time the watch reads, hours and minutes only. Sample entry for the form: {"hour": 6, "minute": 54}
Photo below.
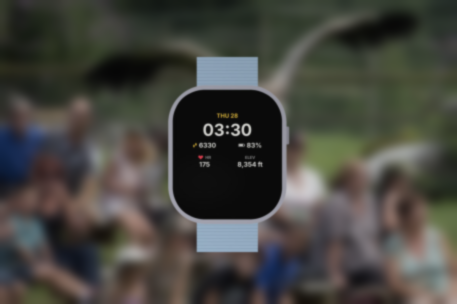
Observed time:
{"hour": 3, "minute": 30}
